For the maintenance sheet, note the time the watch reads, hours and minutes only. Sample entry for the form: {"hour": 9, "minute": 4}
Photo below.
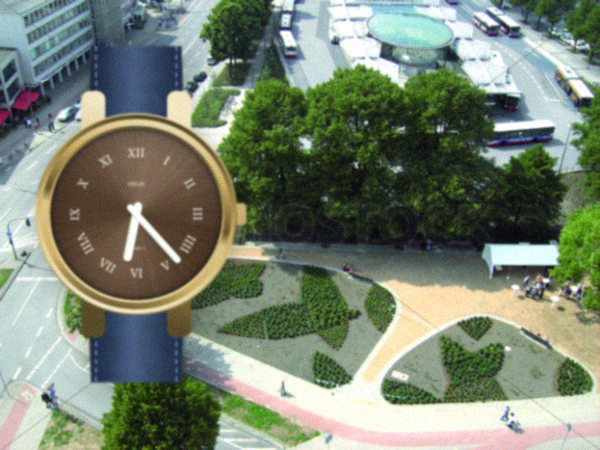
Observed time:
{"hour": 6, "minute": 23}
